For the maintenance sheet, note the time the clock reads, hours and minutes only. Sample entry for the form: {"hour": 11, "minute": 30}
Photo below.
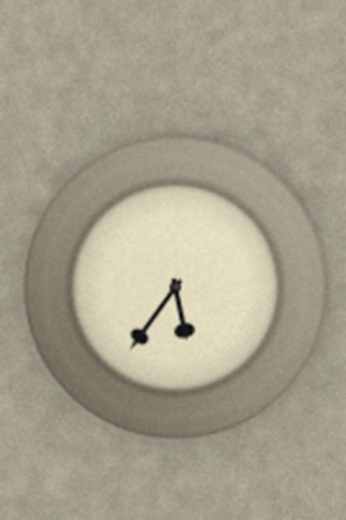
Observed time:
{"hour": 5, "minute": 36}
